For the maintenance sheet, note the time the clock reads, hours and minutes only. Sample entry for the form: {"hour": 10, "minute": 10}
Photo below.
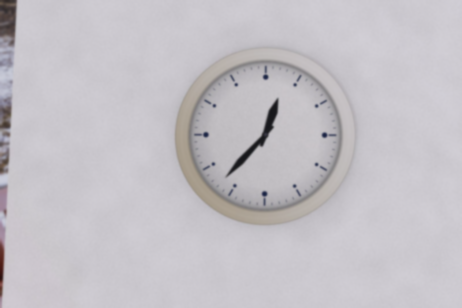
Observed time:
{"hour": 12, "minute": 37}
